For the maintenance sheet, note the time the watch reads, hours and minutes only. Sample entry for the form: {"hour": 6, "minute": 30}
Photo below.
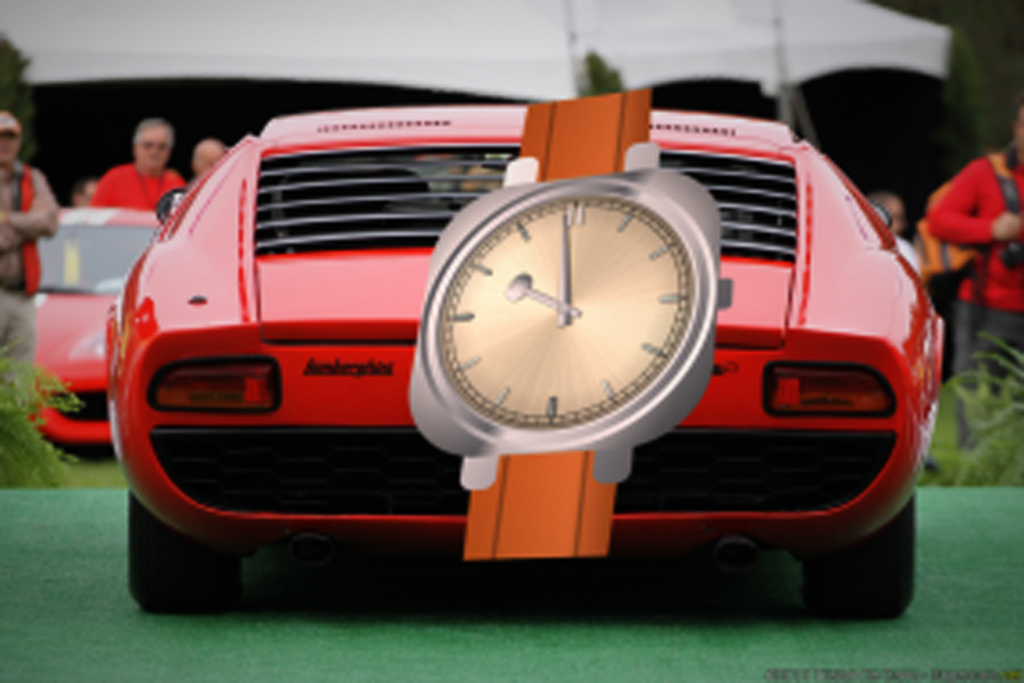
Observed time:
{"hour": 9, "minute": 59}
